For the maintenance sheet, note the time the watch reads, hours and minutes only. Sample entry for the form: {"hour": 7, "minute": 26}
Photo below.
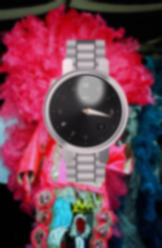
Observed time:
{"hour": 3, "minute": 17}
